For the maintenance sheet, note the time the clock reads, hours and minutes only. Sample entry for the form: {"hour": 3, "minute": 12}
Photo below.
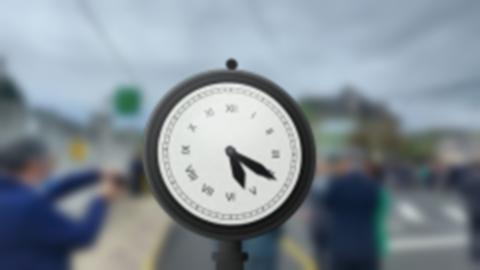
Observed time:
{"hour": 5, "minute": 20}
